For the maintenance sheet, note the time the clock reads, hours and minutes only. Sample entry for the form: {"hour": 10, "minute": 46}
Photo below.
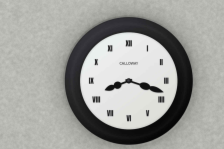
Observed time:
{"hour": 8, "minute": 18}
